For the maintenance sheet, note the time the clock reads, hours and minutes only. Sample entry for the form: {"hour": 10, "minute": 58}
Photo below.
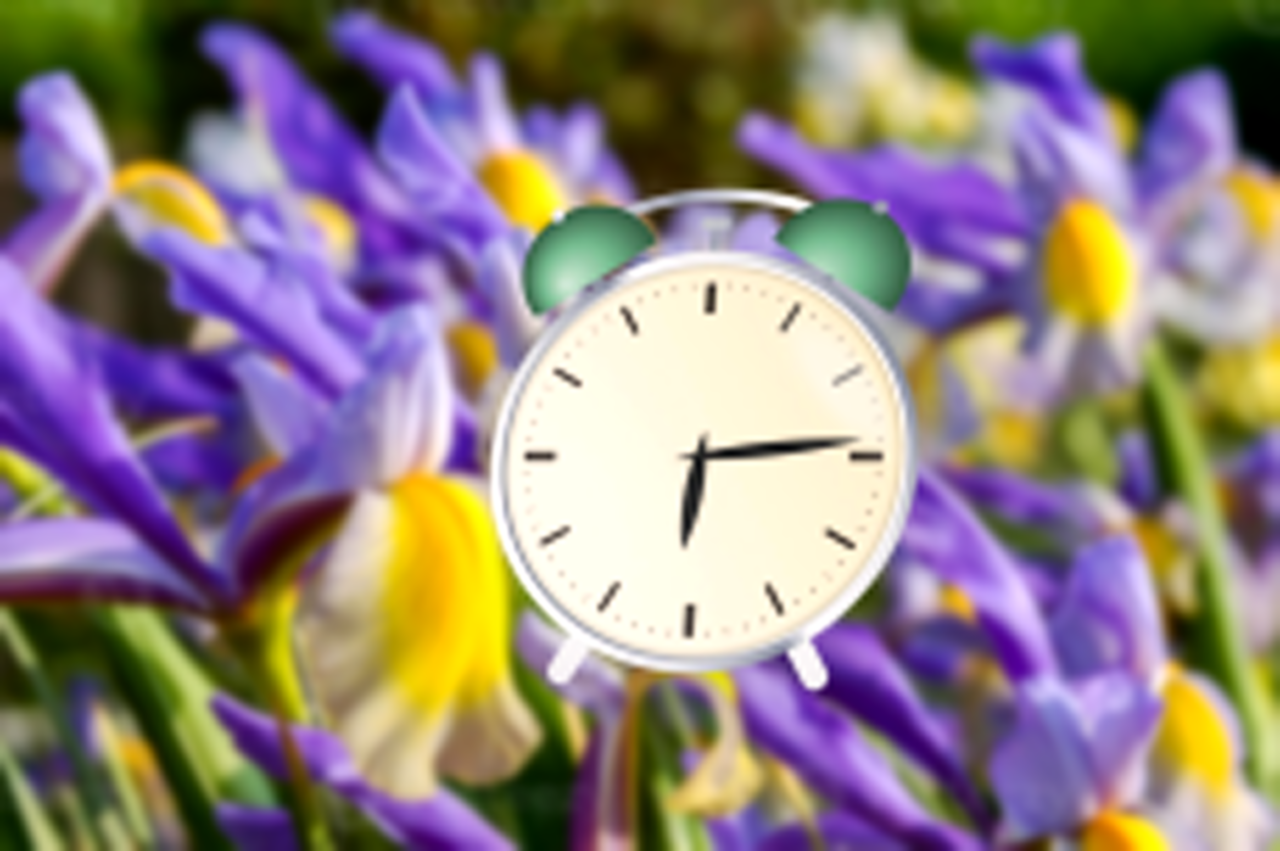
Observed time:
{"hour": 6, "minute": 14}
